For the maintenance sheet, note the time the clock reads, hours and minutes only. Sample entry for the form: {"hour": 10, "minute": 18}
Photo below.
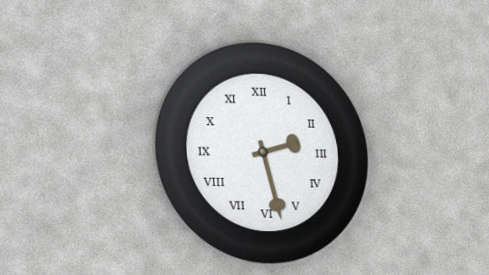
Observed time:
{"hour": 2, "minute": 28}
